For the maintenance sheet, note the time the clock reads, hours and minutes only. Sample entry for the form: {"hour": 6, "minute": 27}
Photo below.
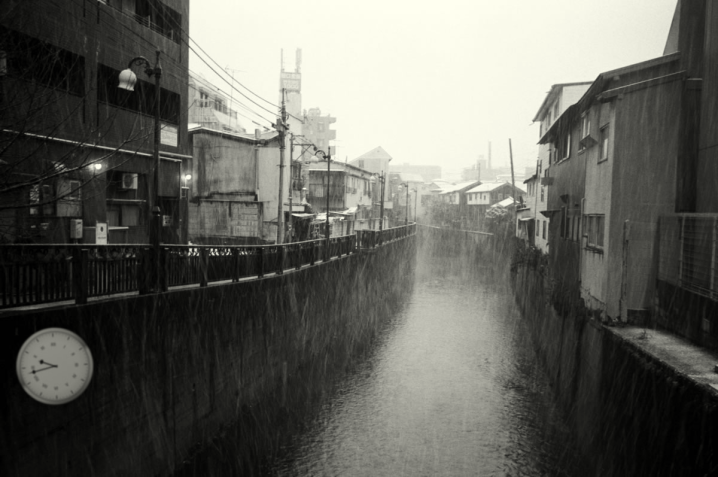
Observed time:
{"hour": 9, "minute": 43}
